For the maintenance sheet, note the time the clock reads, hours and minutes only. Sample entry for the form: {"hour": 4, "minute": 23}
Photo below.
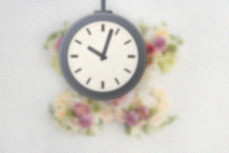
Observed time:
{"hour": 10, "minute": 3}
